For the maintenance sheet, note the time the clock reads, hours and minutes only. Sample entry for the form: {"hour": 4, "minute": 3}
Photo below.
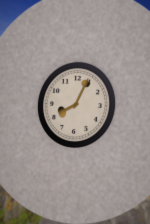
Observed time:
{"hour": 8, "minute": 4}
